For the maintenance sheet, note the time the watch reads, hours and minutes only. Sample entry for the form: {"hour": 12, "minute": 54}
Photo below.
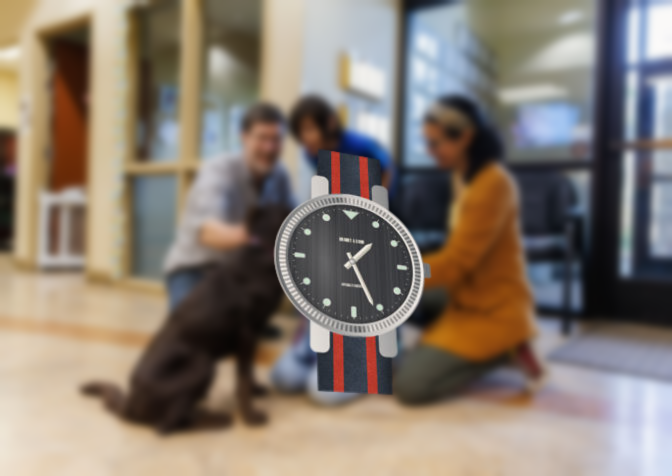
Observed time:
{"hour": 1, "minute": 26}
